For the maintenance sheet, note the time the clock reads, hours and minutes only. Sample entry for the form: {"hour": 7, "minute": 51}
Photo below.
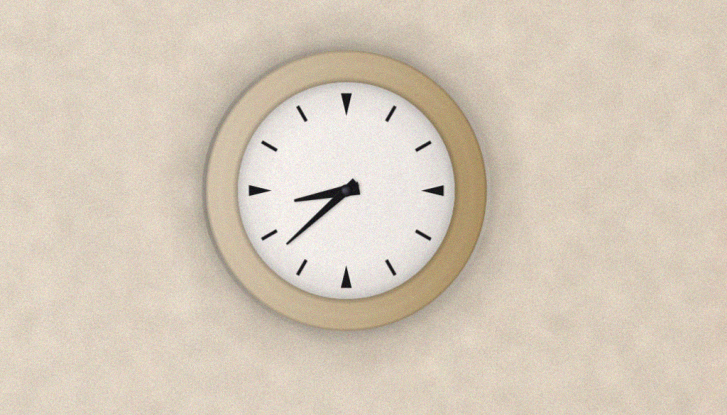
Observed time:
{"hour": 8, "minute": 38}
